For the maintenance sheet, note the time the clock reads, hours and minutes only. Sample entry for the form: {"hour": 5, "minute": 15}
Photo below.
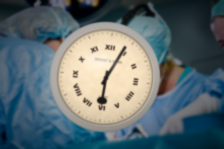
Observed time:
{"hour": 6, "minute": 4}
